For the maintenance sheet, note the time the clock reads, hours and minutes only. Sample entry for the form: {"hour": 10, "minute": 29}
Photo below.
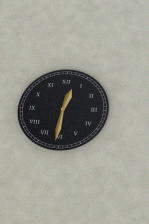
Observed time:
{"hour": 12, "minute": 31}
